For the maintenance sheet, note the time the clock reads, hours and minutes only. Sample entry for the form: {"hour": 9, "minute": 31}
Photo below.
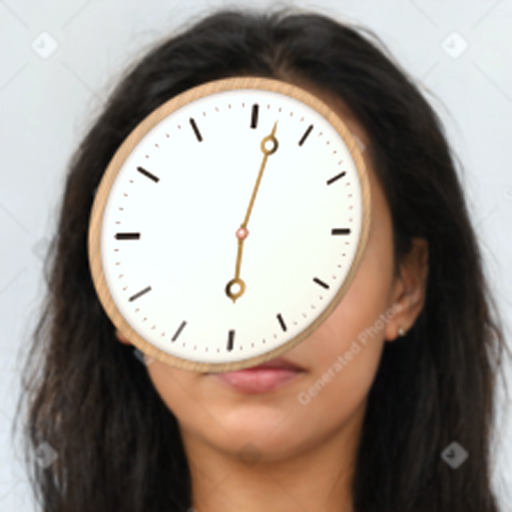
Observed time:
{"hour": 6, "minute": 2}
